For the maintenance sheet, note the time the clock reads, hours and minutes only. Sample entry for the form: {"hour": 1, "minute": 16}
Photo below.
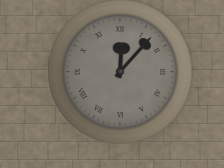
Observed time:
{"hour": 12, "minute": 7}
